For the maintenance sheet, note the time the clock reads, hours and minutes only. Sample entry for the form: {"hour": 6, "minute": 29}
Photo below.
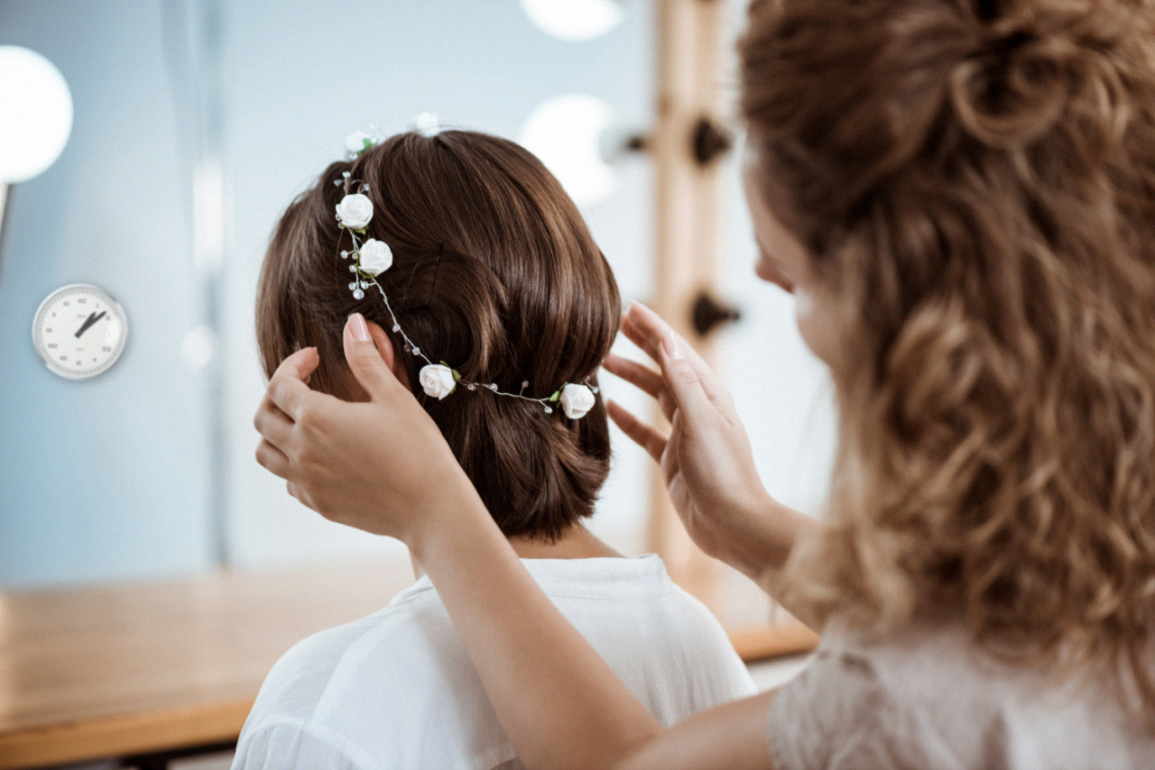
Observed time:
{"hour": 1, "minute": 8}
